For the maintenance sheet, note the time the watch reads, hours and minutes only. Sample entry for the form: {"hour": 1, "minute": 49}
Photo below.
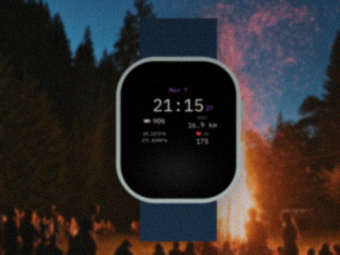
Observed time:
{"hour": 21, "minute": 15}
